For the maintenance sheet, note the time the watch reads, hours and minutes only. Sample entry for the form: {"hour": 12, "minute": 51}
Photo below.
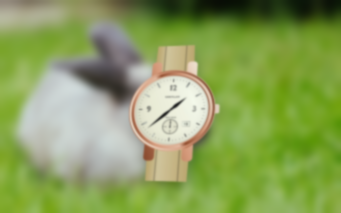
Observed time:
{"hour": 1, "minute": 38}
